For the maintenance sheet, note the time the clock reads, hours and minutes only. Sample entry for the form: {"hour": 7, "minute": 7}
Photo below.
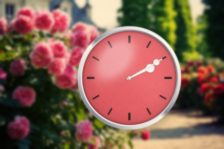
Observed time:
{"hour": 2, "minute": 10}
